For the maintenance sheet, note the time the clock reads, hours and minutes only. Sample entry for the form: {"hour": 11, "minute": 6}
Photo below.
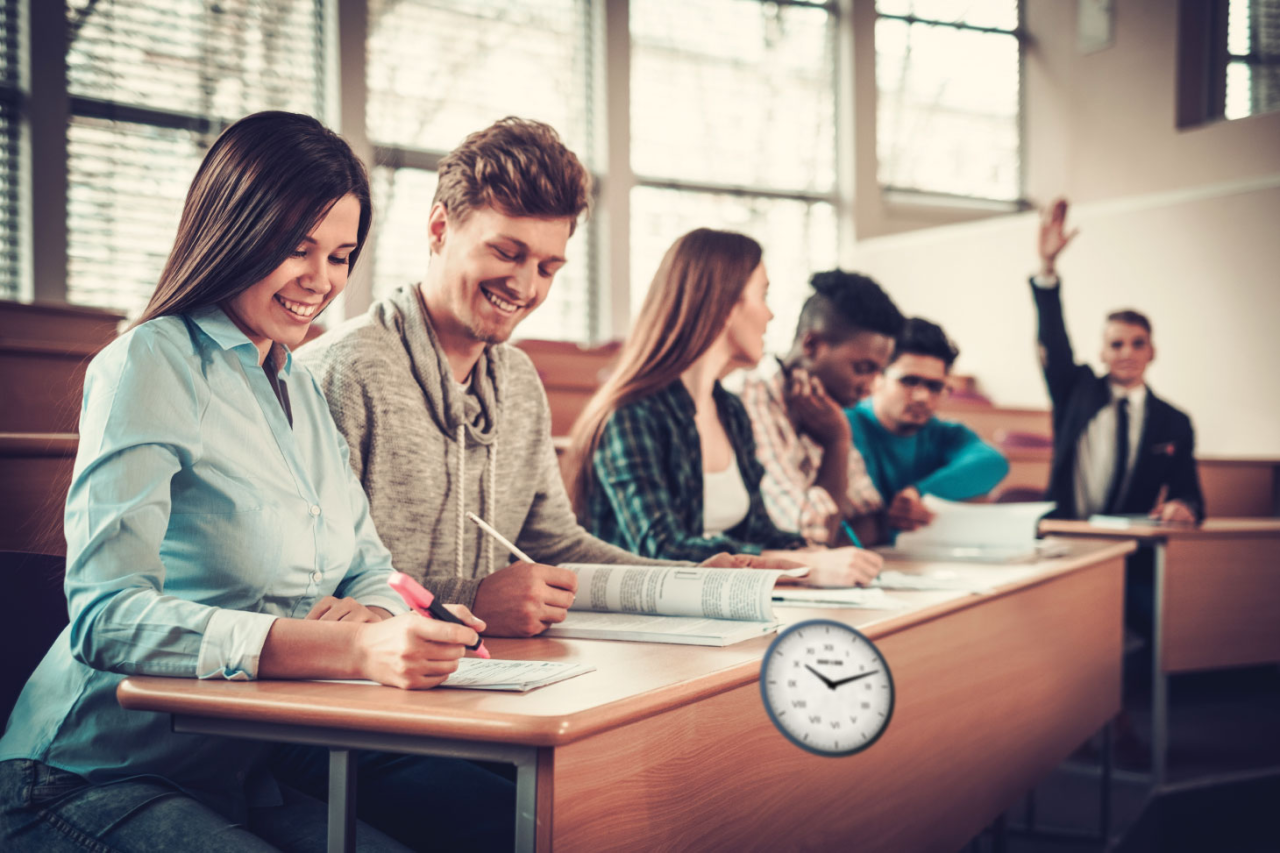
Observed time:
{"hour": 10, "minute": 12}
